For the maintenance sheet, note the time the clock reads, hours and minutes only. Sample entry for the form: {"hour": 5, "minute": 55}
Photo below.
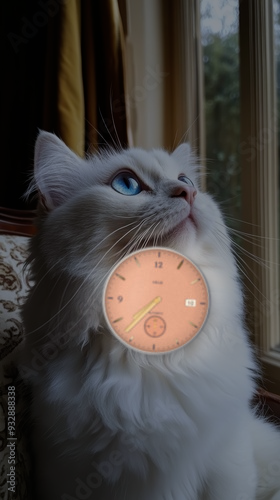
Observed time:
{"hour": 7, "minute": 37}
